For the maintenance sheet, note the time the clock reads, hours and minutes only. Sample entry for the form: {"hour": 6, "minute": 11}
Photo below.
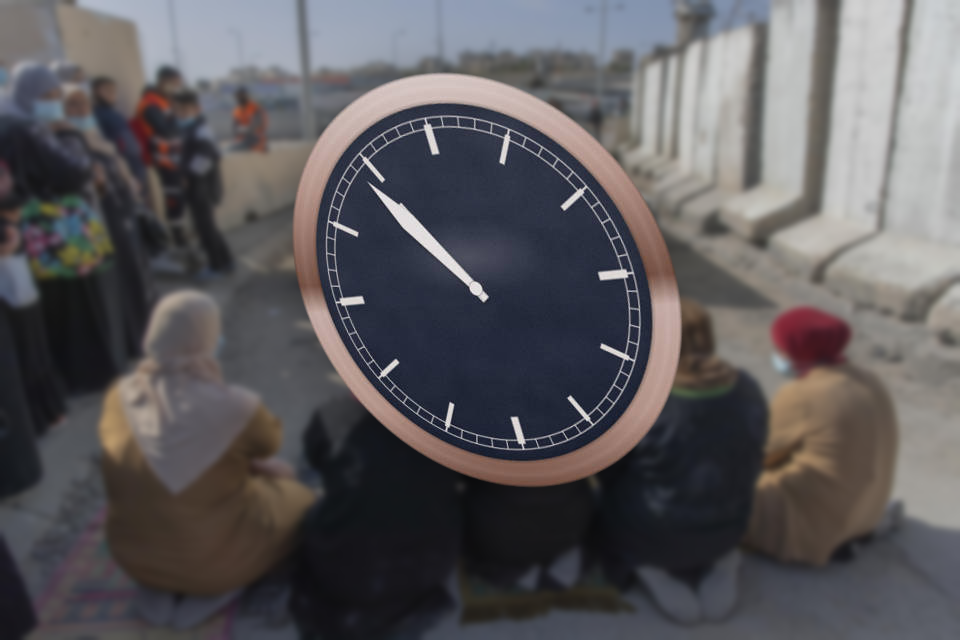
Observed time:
{"hour": 10, "minute": 54}
